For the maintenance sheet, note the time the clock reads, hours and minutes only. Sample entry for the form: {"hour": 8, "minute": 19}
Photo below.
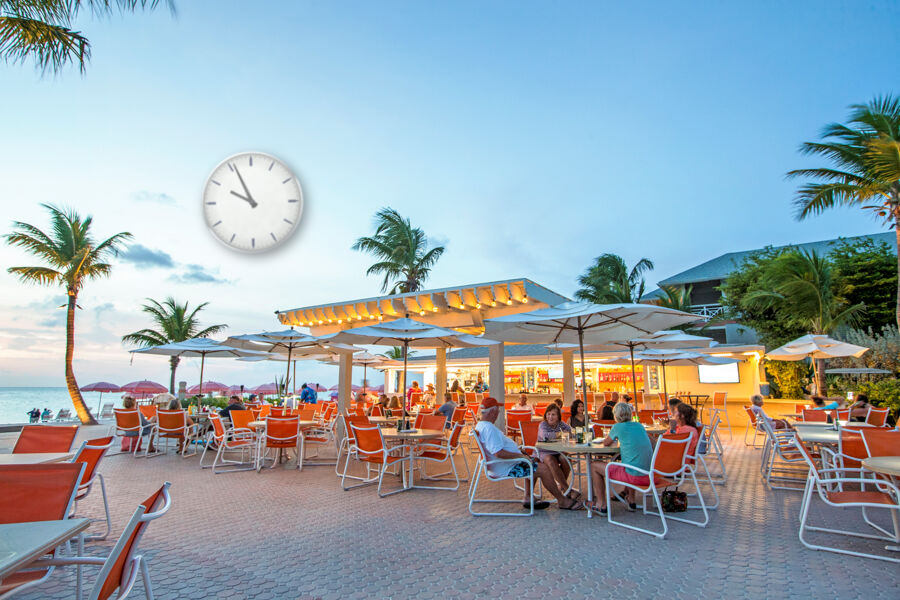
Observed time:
{"hour": 9, "minute": 56}
